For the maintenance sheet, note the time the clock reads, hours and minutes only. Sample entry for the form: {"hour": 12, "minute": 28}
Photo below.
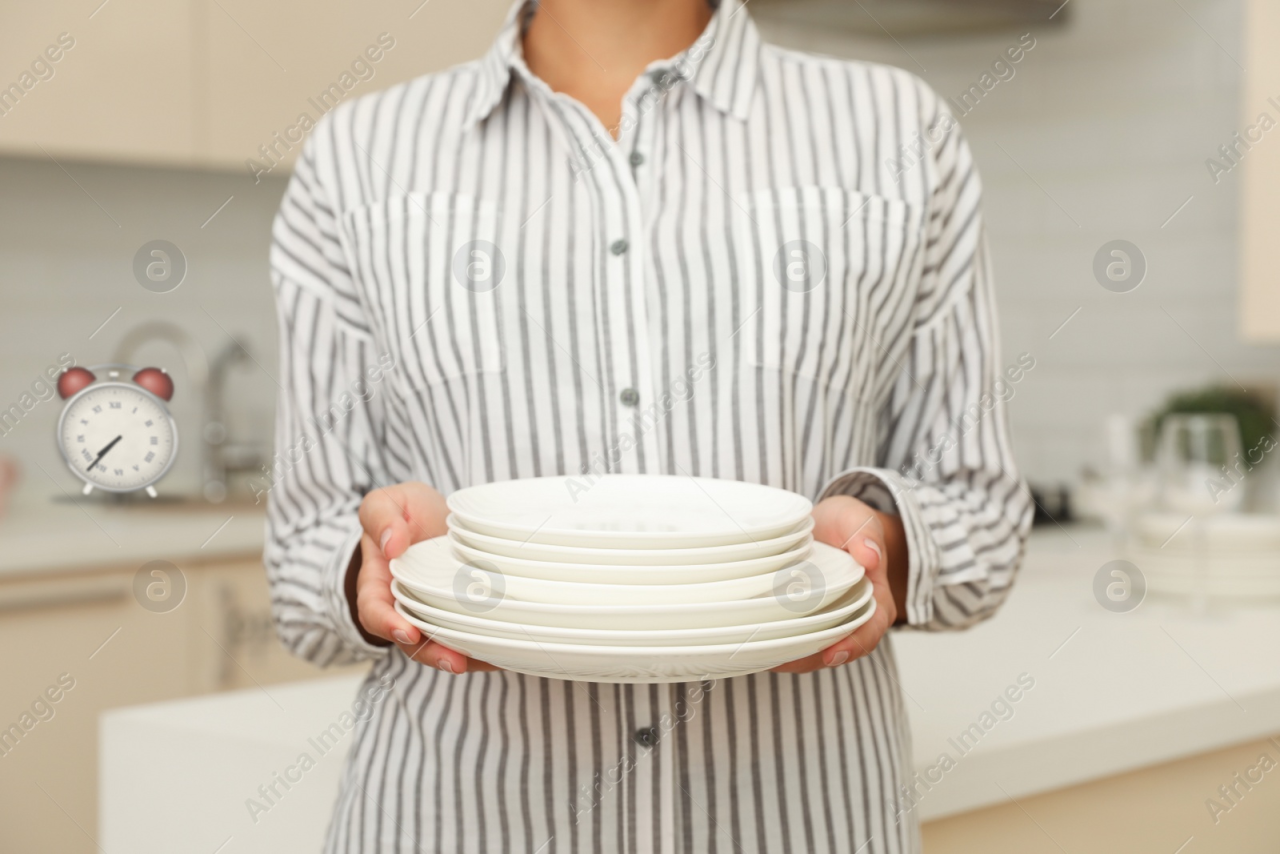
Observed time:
{"hour": 7, "minute": 37}
